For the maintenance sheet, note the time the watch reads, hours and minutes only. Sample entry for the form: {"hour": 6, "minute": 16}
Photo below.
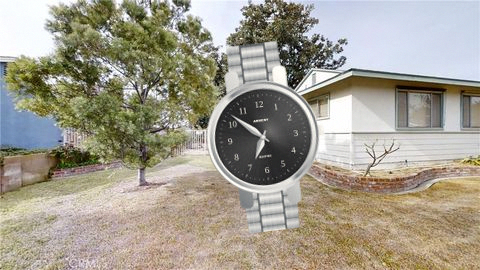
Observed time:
{"hour": 6, "minute": 52}
